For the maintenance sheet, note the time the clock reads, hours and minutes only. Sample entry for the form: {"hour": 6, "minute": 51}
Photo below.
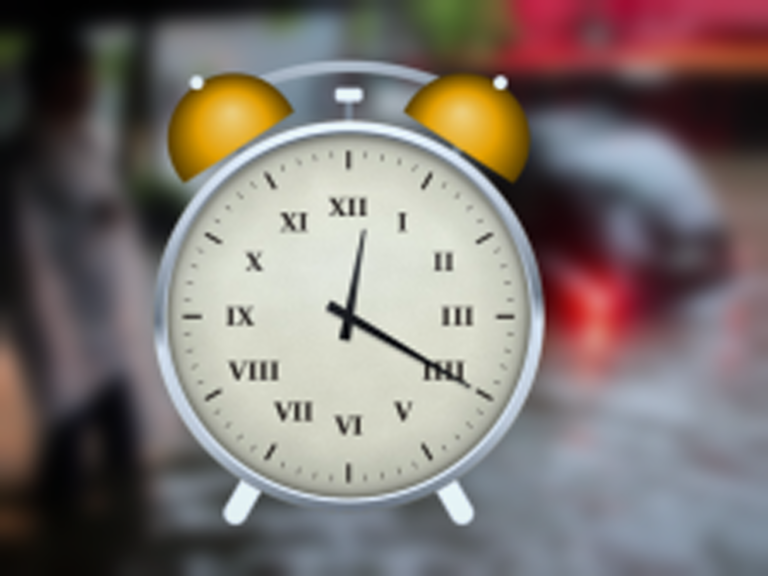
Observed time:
{"hour": 12, "minute": 20}
